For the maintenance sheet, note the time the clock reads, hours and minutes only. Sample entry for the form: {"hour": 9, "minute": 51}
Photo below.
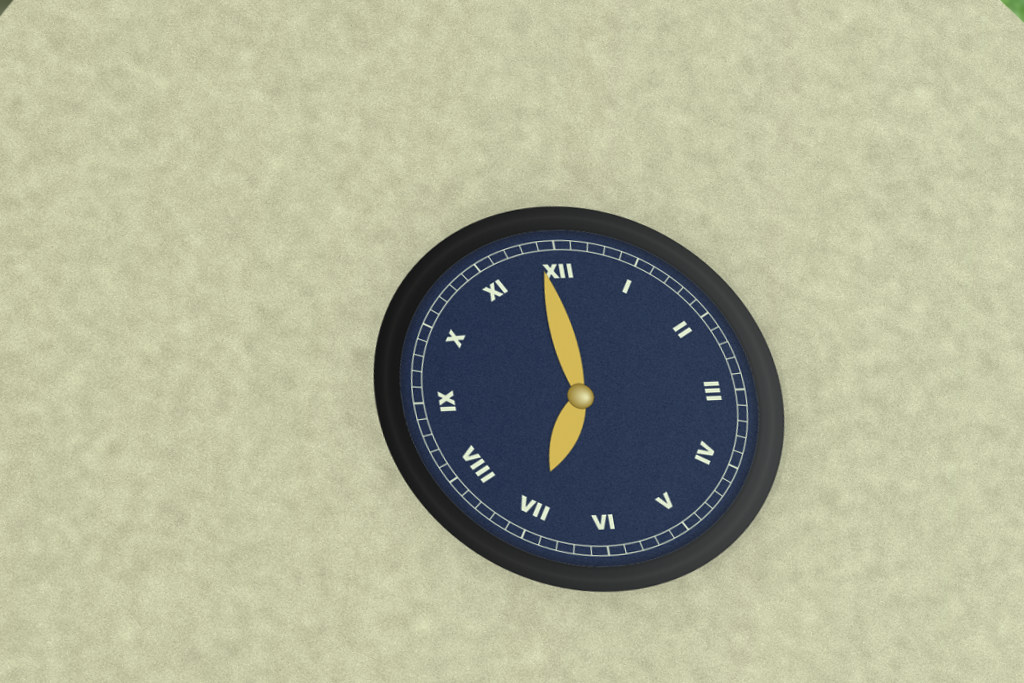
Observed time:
{"hour": 6, "minute": 59}
